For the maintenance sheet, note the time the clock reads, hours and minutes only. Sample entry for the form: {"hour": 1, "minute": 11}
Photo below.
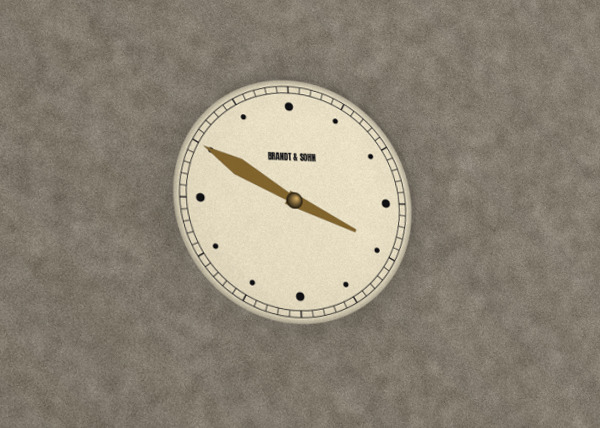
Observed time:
{"hour": 3, "minute": 50}
